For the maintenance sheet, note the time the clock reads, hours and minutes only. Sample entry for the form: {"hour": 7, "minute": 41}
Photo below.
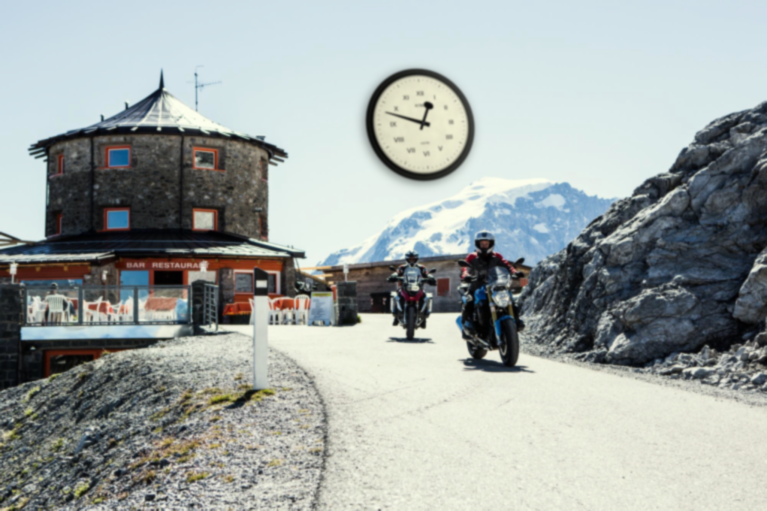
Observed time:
{"hour": 12, "minute": 48}
